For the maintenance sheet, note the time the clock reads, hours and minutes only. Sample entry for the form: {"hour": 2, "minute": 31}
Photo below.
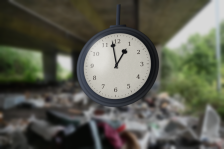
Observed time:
{"hour": 12, "minute": 58}
